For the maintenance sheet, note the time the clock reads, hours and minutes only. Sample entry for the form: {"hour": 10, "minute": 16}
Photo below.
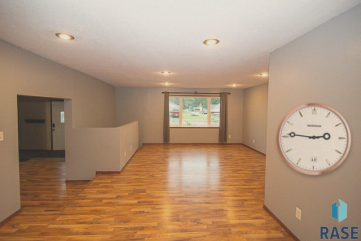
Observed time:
{"hour": 2, "minute": 46}
